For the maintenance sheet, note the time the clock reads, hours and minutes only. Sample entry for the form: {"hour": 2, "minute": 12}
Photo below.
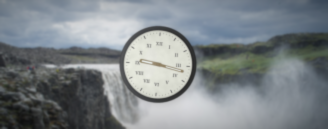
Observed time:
{"hour": 9, "minute": 17}
